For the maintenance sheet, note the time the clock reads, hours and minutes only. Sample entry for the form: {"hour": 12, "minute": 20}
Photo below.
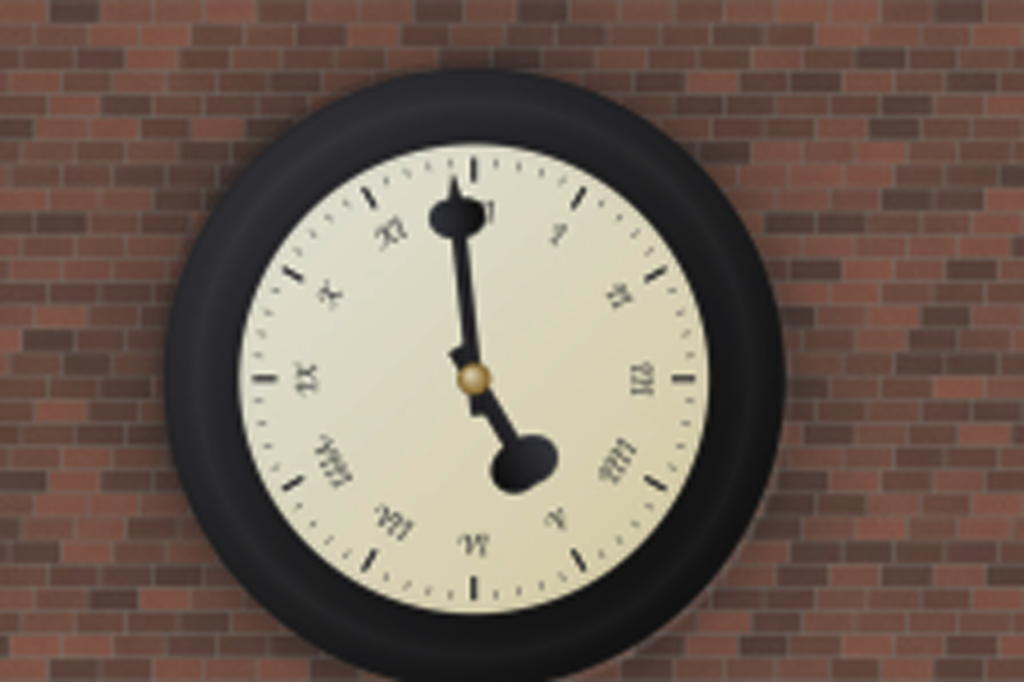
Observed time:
{"hour": 4, "minute": 59}
